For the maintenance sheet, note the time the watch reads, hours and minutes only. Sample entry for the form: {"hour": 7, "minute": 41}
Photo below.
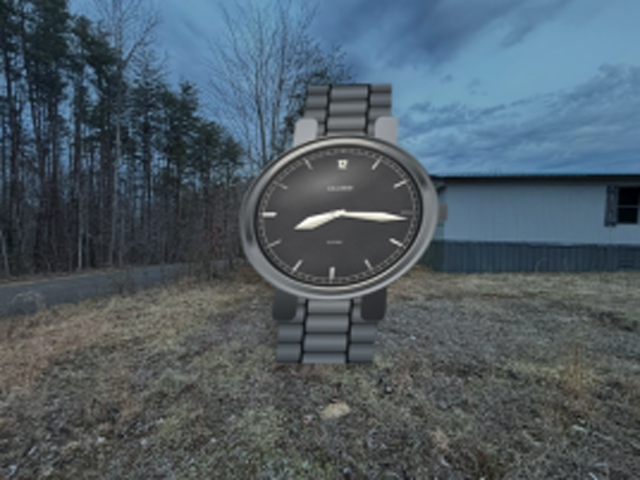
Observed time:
{"hour": 8, "minute": 16}
